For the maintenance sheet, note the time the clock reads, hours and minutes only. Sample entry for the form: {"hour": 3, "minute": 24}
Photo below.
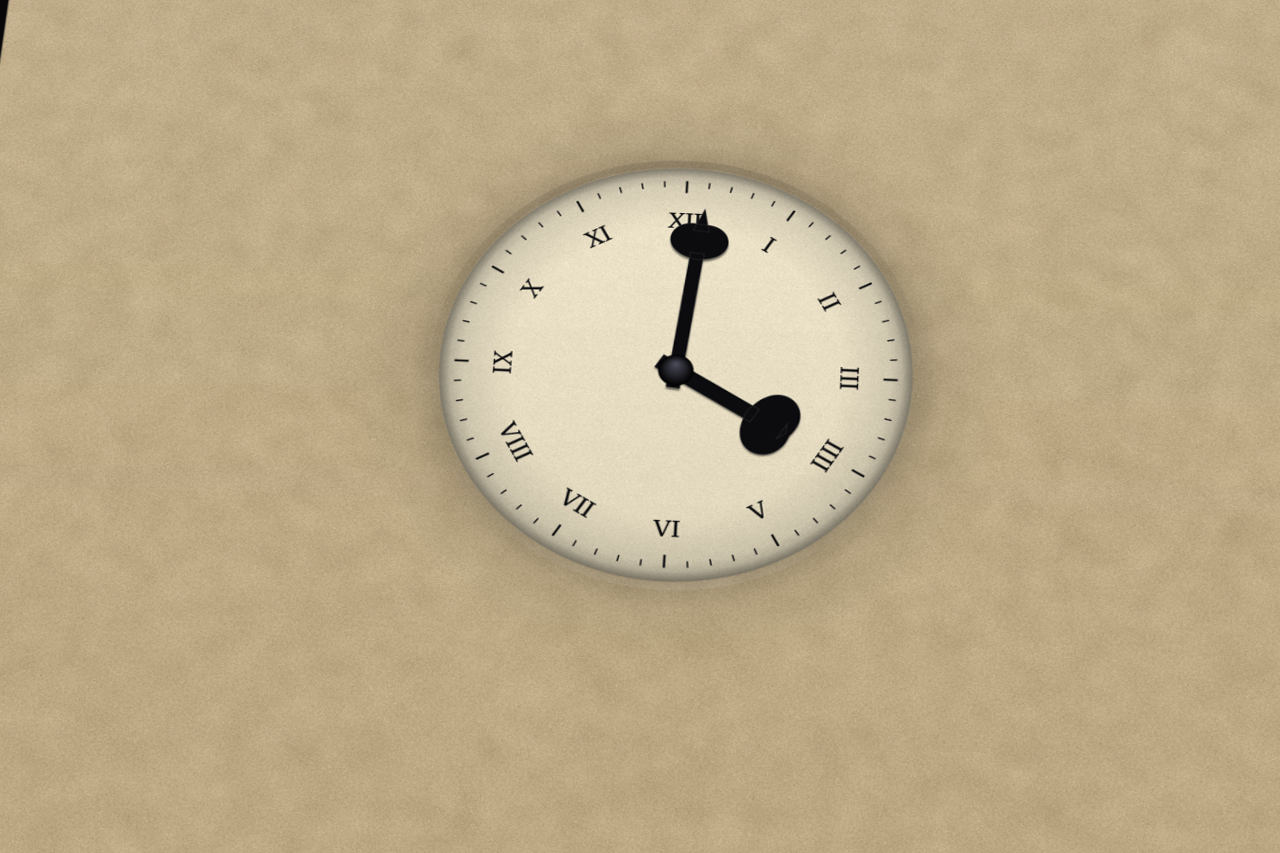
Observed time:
{"hour": 4, "minute": 1}
